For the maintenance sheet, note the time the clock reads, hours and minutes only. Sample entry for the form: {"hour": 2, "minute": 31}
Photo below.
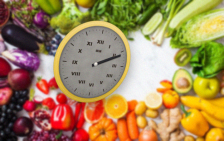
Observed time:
{"hour": 2, "minute": 11}
